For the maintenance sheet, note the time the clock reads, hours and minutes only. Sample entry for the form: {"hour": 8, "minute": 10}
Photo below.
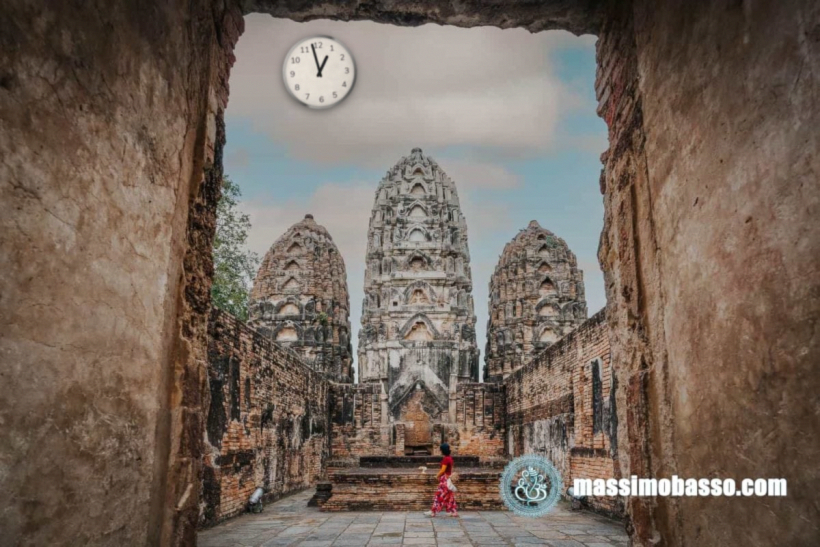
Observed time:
{"hour": 12, "minute": 58}
